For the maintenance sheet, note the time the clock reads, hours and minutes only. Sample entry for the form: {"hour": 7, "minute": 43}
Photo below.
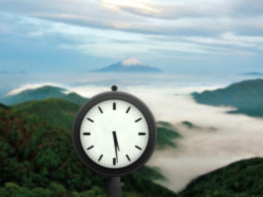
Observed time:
{"hour": 5, "minute": 29}
